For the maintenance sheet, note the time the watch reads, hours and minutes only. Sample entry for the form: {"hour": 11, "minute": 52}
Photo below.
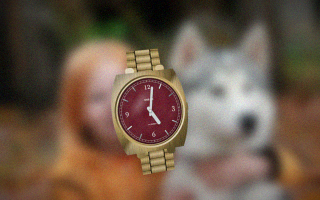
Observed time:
{"hour": 5, "minute": 2}
